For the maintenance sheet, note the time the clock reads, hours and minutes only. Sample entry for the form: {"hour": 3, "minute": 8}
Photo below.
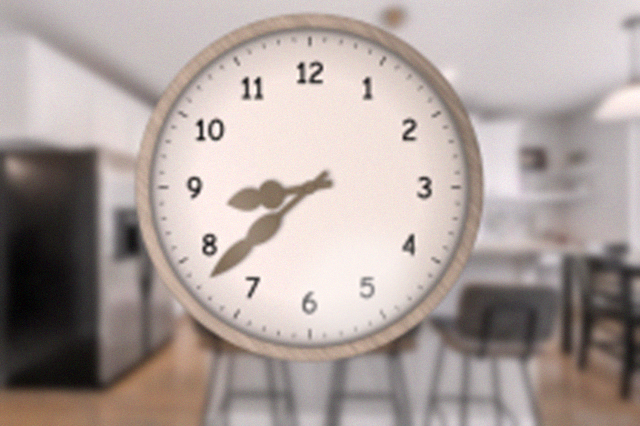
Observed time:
{"hour": 8, "minute": 38}
